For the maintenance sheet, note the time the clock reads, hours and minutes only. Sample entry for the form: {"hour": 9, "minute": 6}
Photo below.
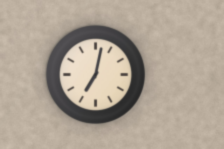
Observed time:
{"hour": 7, "minute": 2}
